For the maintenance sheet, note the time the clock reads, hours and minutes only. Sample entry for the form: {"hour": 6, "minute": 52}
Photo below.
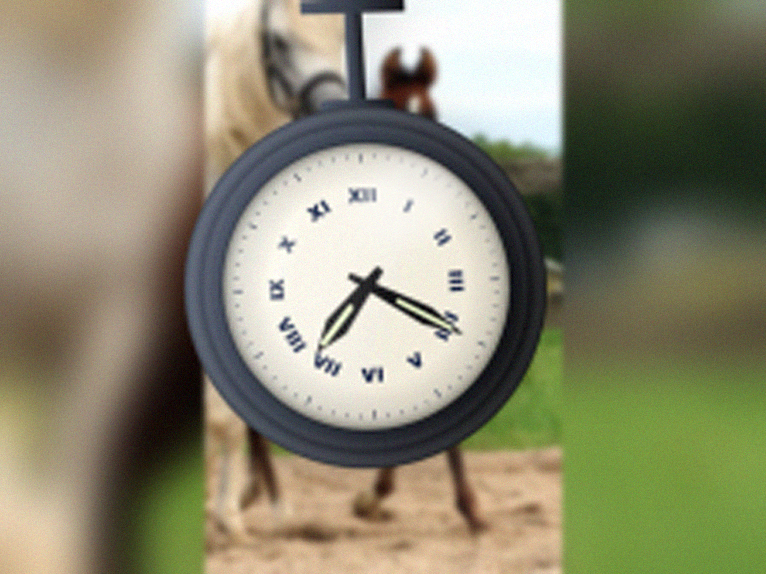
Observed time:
{"hour": 7, "minute": 20}
